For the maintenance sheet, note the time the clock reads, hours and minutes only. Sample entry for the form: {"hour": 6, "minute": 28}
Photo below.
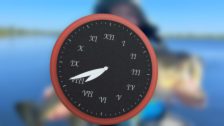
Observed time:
{"hour": 7, "minute": 41}
